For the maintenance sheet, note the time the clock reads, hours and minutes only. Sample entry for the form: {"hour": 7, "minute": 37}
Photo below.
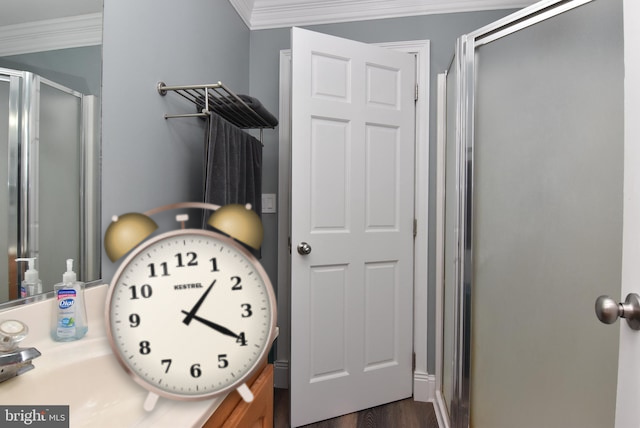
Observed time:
{"hour": 1, "minute": 20}
